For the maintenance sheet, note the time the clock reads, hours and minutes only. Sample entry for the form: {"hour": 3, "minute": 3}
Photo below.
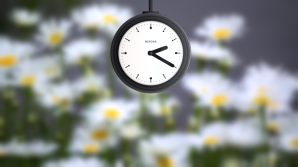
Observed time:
{"hour": 2, "minute": 20}
